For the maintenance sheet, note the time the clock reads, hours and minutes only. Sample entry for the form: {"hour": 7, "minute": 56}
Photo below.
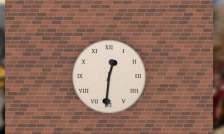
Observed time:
{"hour": 12, "minute": 31}
